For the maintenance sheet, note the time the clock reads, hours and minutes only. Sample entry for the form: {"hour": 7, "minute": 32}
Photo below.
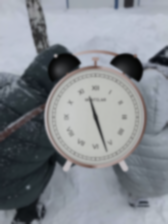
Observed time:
{"hour": 11, "minute": 27}
